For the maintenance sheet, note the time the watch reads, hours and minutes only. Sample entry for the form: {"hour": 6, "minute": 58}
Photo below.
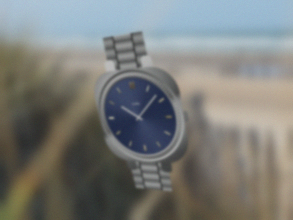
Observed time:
{"hour": 10, "minute": 8}
